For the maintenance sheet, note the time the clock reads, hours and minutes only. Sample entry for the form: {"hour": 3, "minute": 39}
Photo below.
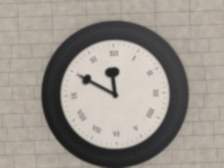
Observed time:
{"hour": 11, "minute": 50}
